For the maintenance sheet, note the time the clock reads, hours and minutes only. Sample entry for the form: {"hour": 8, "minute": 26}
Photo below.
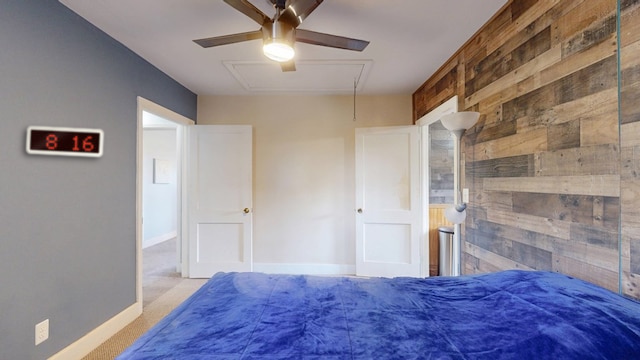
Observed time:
{"hour": 8, "minute": 16}
